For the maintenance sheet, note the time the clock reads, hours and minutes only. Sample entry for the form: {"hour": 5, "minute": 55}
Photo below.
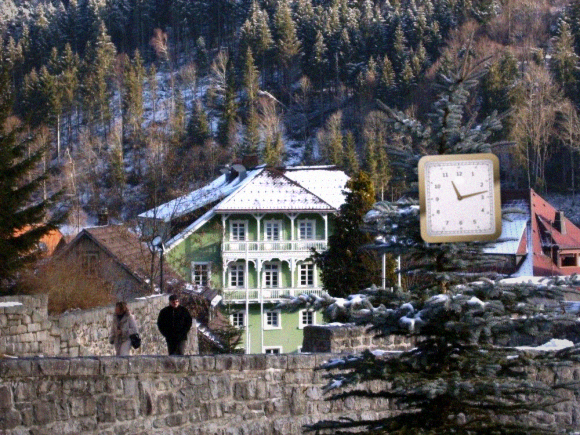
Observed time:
{"hour": 11, "minute": 13}
